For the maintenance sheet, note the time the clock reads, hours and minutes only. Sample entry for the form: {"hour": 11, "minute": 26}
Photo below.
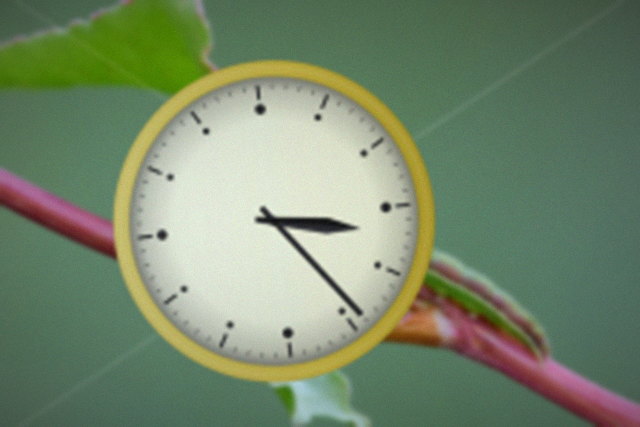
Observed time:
{"hour": 3, "minute": 24}
